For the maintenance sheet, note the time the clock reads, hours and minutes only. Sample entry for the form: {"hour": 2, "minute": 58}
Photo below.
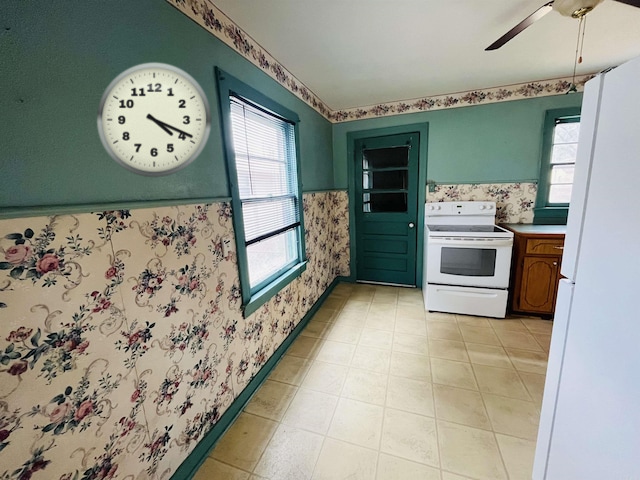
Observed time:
{"hour": 4, "minute": 19}
